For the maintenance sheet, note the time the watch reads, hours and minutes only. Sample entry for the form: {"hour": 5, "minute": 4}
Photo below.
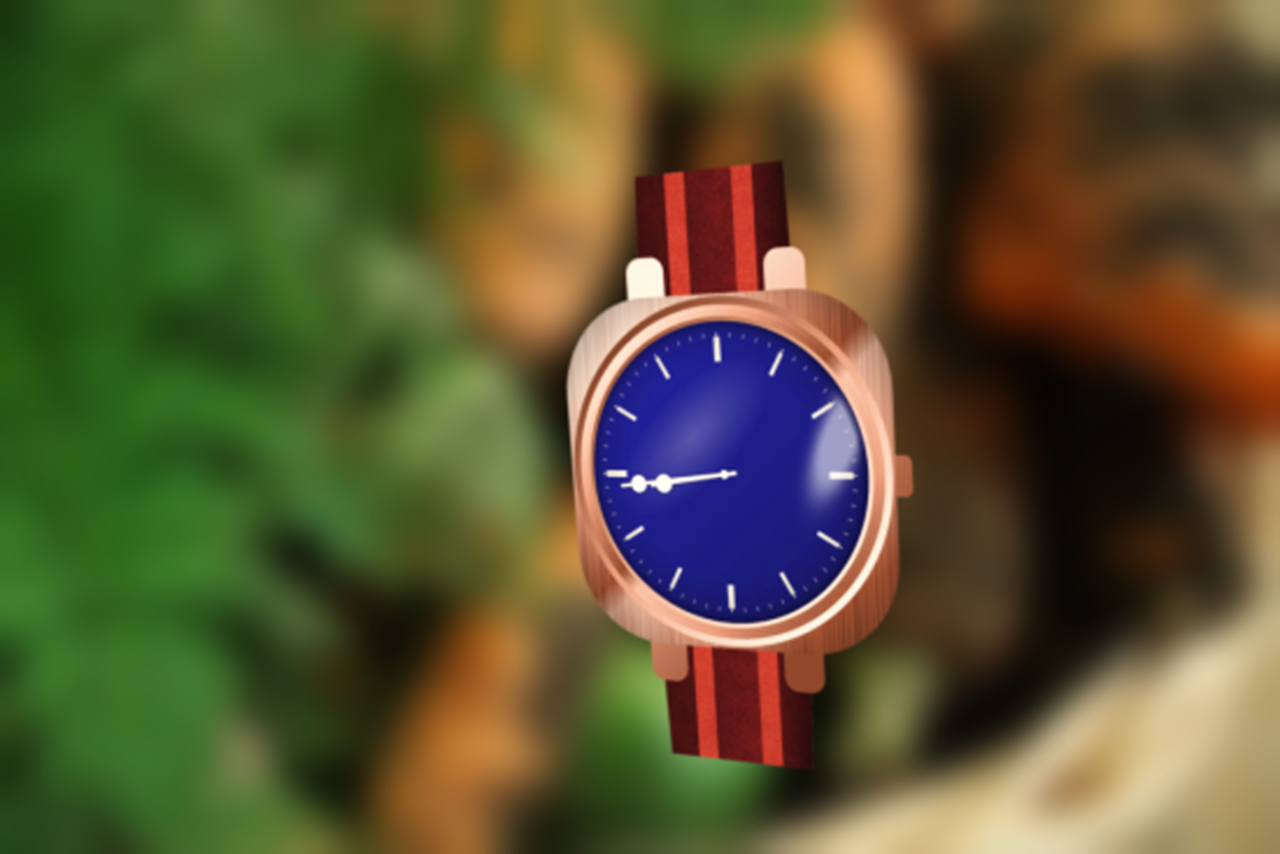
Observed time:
{"hour": 8, "minute": 44}
